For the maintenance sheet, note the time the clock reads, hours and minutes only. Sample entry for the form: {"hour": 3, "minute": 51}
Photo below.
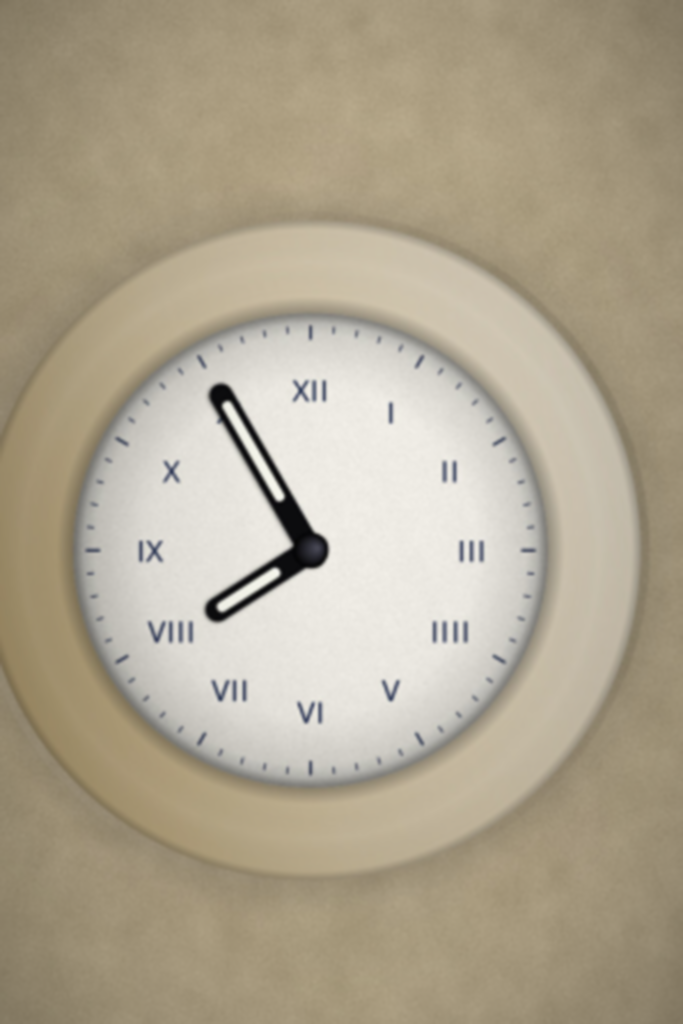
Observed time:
{"hour": 7, "minute": 55}
